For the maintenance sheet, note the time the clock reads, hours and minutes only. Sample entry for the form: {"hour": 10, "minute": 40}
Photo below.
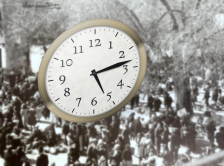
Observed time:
{"hour": 5, "minute": 13}
